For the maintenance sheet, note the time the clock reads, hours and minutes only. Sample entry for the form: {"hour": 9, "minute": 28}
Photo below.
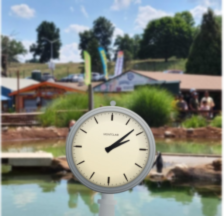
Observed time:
{"hour": 2, "minute": 8}
